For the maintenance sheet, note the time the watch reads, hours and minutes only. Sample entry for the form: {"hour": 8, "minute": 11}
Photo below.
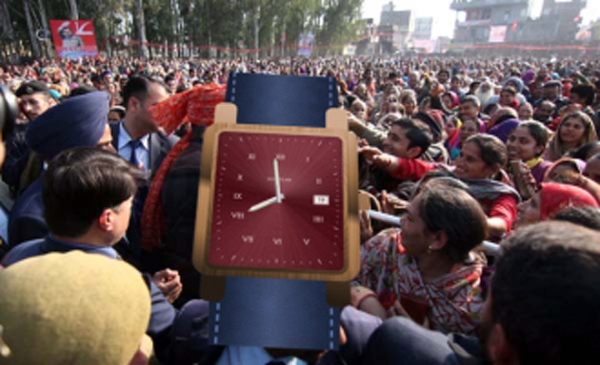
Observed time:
{"hour": 7, "minute": 59}
